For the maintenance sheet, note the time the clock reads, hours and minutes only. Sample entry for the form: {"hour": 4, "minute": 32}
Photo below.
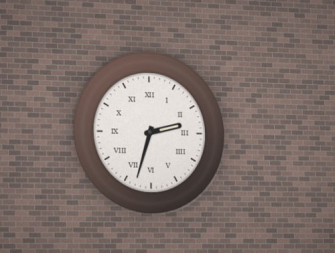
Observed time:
{"hour": 2, "minute": 33}
